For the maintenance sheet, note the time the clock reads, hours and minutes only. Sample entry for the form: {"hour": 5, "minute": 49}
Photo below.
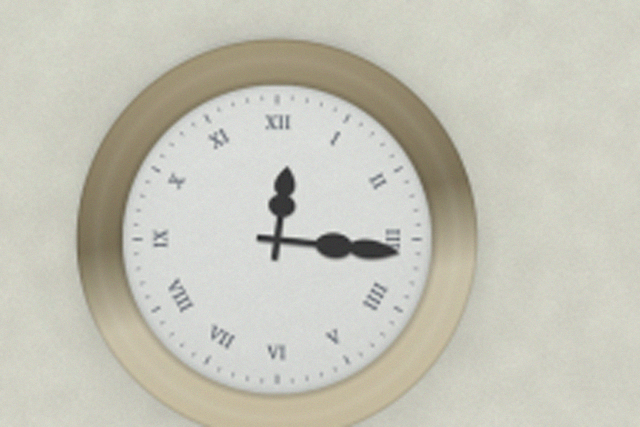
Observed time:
{"hour": 12, "minute": 16}
